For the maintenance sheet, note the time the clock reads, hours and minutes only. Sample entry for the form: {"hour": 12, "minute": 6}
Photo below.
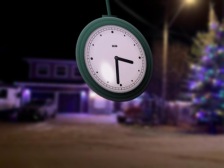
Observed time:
{"hour": 3, "minute": 31}
